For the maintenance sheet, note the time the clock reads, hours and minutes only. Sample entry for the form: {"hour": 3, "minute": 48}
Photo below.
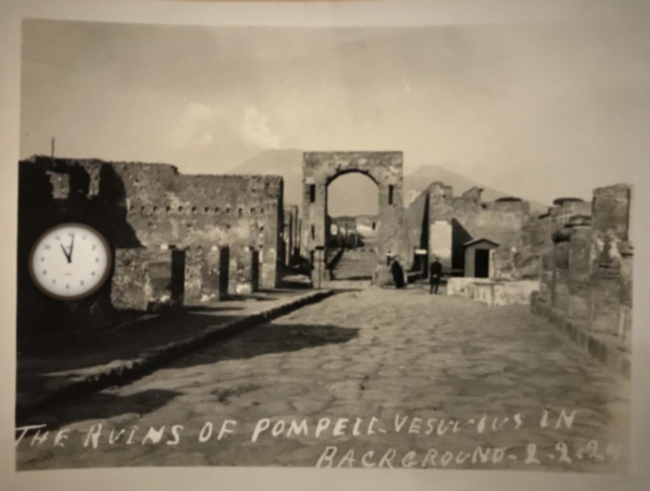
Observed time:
{"hour": 11, "minute": 1}
